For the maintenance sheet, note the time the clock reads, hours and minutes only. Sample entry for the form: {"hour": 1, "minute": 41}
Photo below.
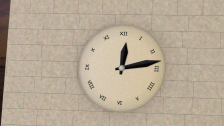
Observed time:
{"hour": 12, "minute": 13}
